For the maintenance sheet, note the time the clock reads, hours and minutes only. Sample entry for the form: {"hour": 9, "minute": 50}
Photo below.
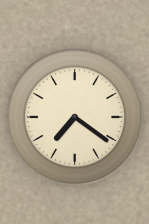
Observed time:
{"hour": 7, "minute": 21}
